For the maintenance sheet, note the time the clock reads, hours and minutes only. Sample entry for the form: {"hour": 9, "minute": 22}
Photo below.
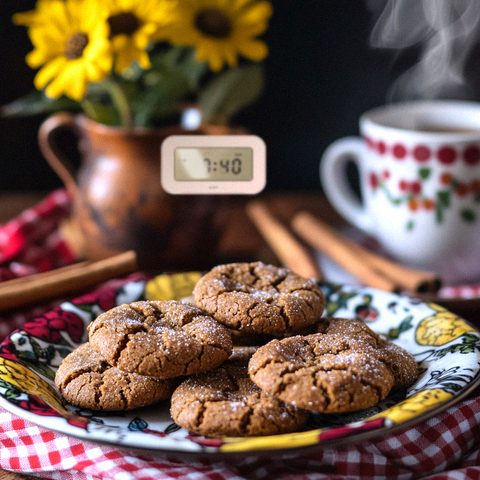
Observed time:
{"hour": 7, "minute": 40}
